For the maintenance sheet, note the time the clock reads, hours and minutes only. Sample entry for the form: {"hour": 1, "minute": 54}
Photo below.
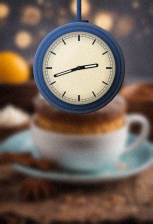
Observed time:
{"hour": 2, "minute": 42}
